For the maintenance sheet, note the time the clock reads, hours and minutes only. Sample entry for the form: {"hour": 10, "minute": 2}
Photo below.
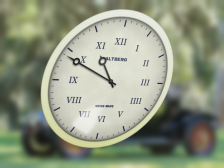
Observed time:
{"hour": 10, "minute": 49}
